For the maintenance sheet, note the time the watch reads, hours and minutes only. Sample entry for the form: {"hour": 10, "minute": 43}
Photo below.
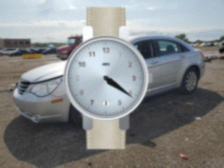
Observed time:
{"hour": 4, "minute": 21}
